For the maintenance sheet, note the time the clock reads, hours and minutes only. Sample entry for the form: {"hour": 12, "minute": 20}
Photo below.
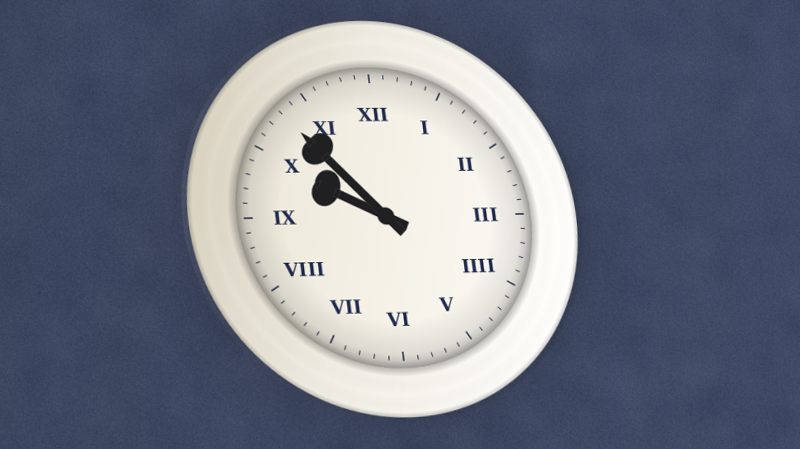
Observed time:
{"hour": 9, "minute": 53}
